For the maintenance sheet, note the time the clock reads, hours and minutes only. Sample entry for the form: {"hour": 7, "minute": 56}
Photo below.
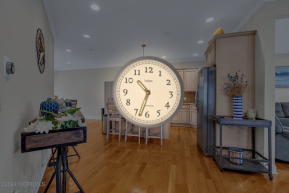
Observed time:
{"hour": 10, "minute": 33}
